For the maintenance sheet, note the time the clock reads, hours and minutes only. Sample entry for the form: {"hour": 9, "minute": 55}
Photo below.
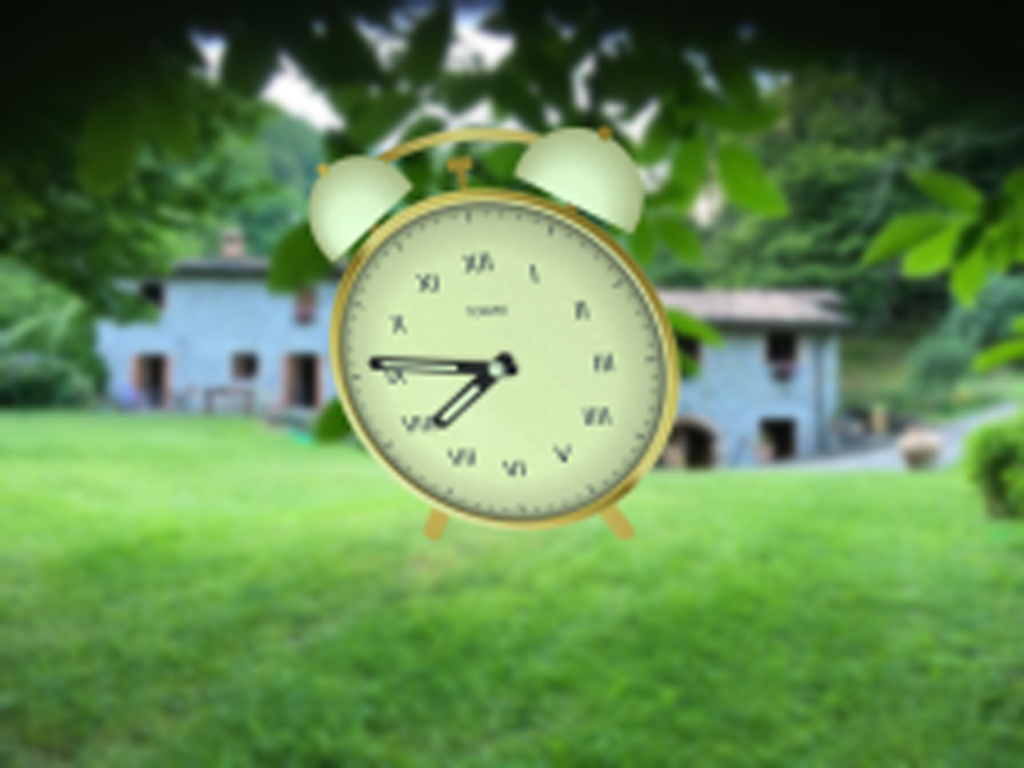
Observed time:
{"hour": 7, "minute": 46}
